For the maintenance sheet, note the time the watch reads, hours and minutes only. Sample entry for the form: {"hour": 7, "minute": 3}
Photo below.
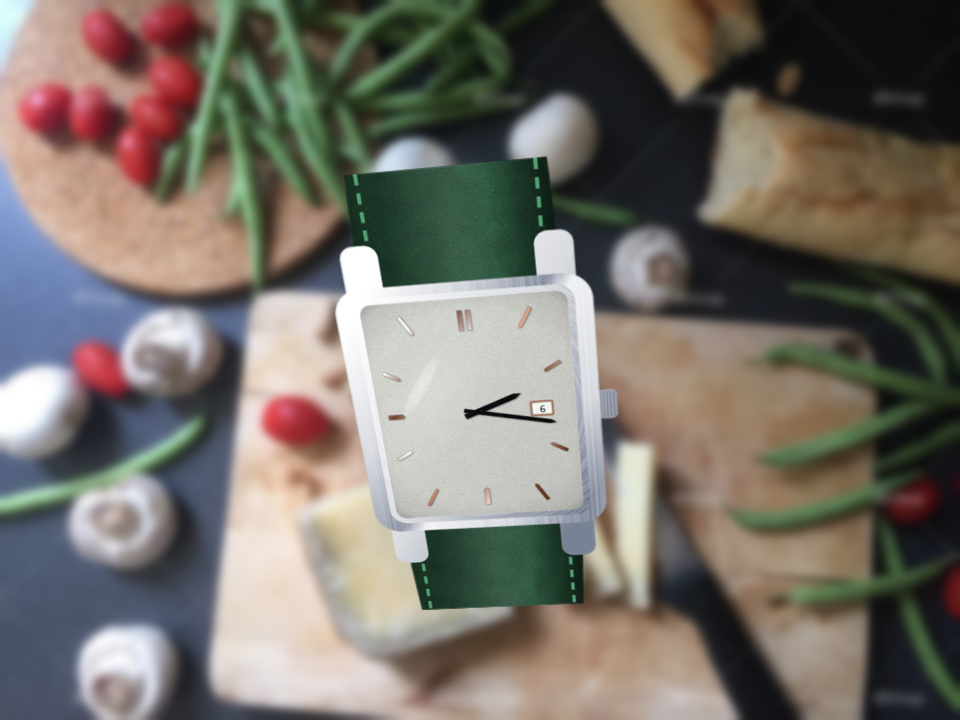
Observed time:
{"hour": 2, "minute": 17}
